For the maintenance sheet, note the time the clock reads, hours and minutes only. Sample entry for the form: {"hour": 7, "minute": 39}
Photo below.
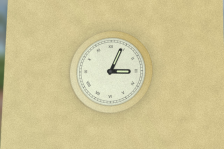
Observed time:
{"hour": 3, "minute": 4}
